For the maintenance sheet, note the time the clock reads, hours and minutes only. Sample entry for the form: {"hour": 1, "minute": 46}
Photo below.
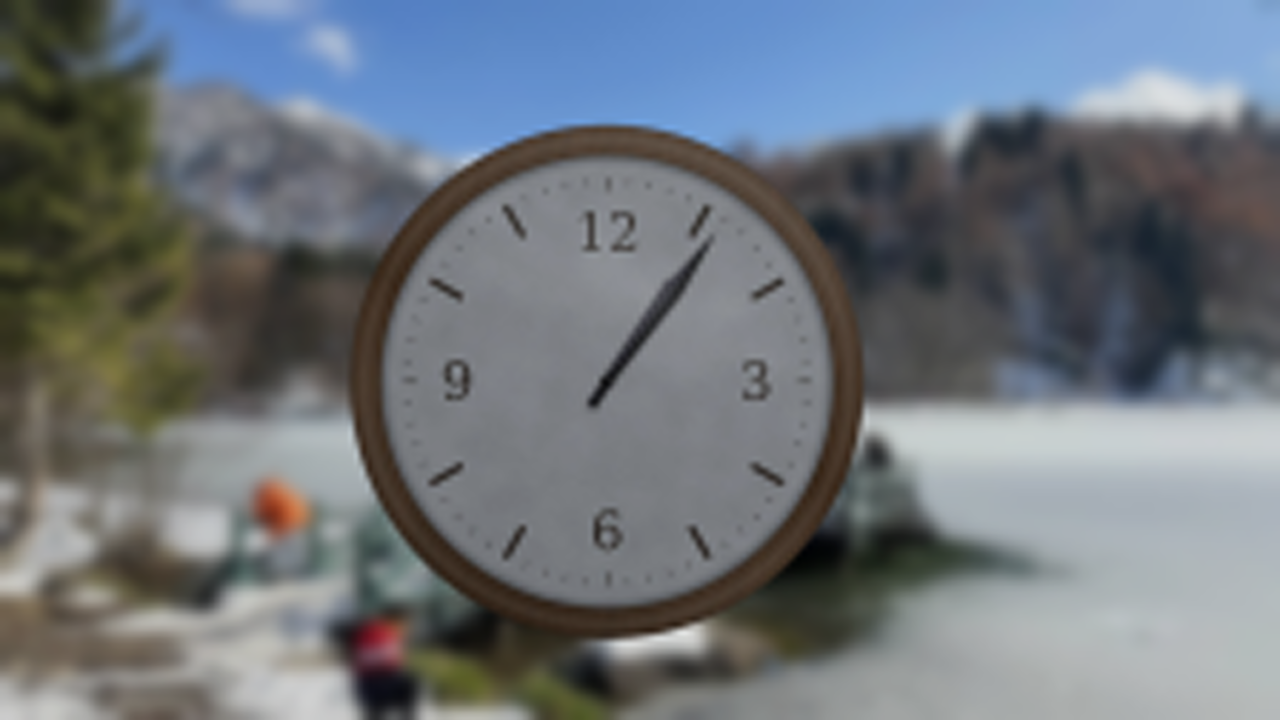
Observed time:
{"hour": 1, "minute": 6}
